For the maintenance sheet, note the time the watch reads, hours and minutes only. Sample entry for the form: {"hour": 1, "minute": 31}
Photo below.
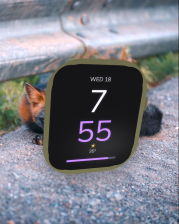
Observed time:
{"hour": 7, "minute": 55}
